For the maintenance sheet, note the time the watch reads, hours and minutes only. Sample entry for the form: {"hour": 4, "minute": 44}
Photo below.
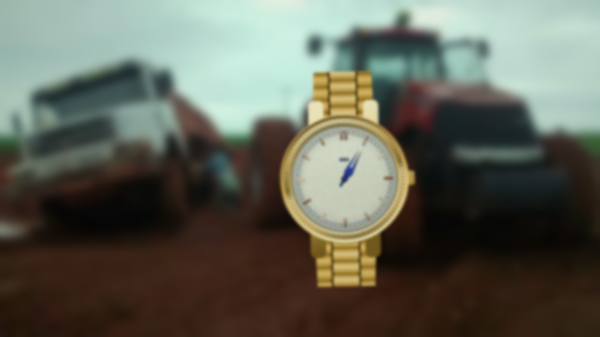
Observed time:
{"hour": 1, "minute": 5}
